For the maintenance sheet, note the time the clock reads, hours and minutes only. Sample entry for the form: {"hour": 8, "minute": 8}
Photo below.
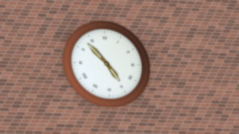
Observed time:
{"hour": 4, "minute": 53}
